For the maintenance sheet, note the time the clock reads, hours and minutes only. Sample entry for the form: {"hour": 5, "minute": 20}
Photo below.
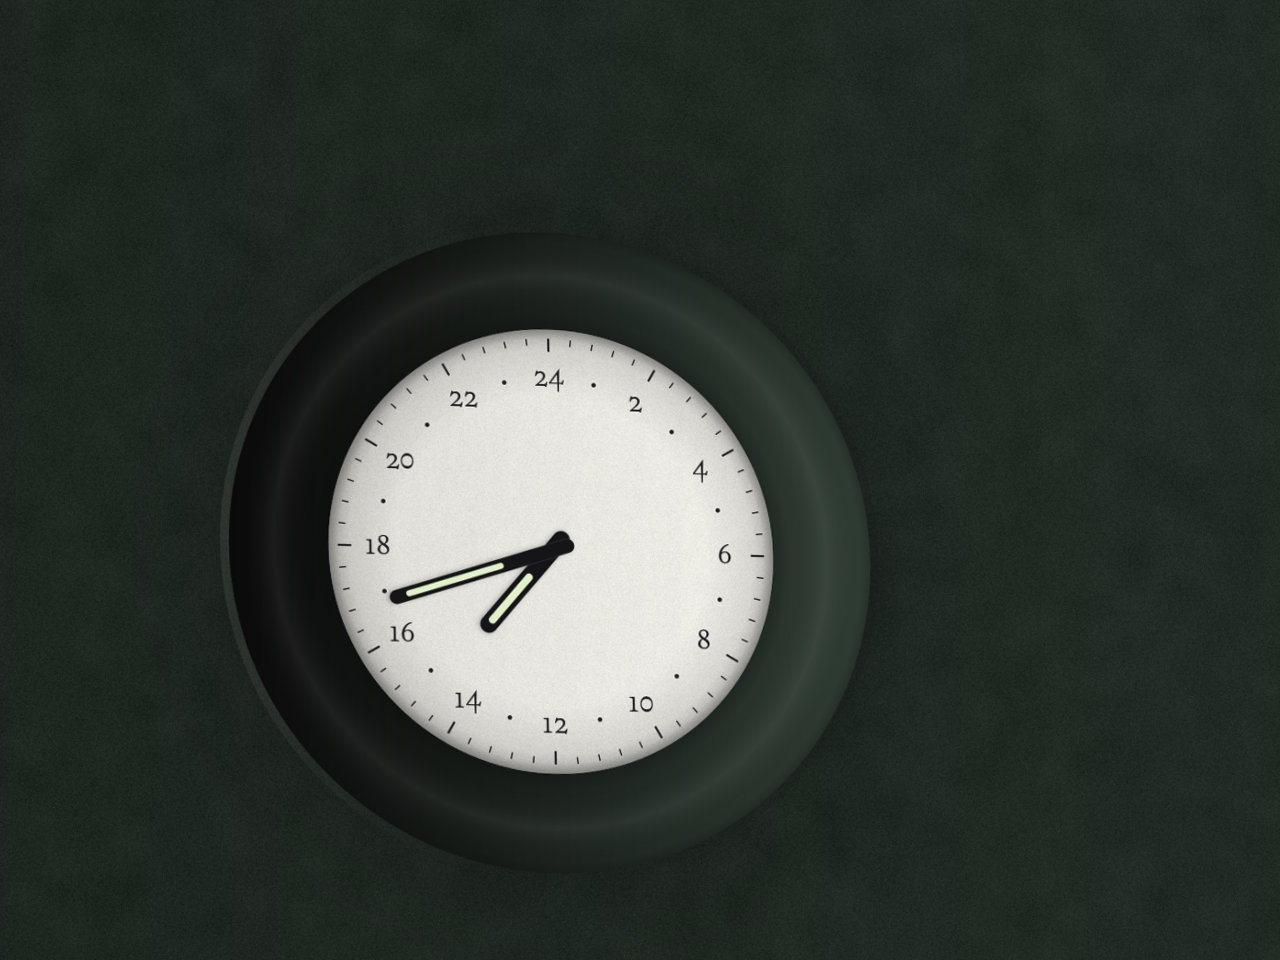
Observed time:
{"hour": 14, "minute": 42}
